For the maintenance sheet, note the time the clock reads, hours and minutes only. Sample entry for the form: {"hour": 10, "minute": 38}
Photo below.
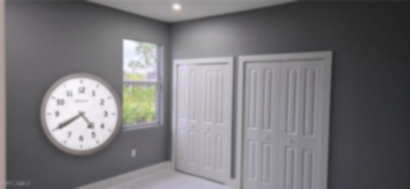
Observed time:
{"hour": 4, "minute": 40}
